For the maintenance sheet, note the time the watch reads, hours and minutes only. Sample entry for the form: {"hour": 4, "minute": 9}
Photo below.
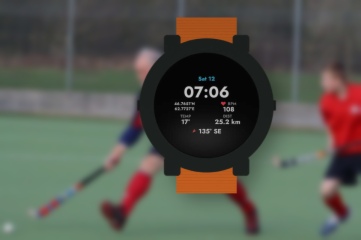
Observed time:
{"hour": 7, "minute": 6}
